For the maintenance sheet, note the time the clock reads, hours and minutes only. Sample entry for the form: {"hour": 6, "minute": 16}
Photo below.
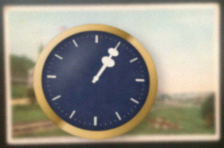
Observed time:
{"hour": 1, "minute": 5}
